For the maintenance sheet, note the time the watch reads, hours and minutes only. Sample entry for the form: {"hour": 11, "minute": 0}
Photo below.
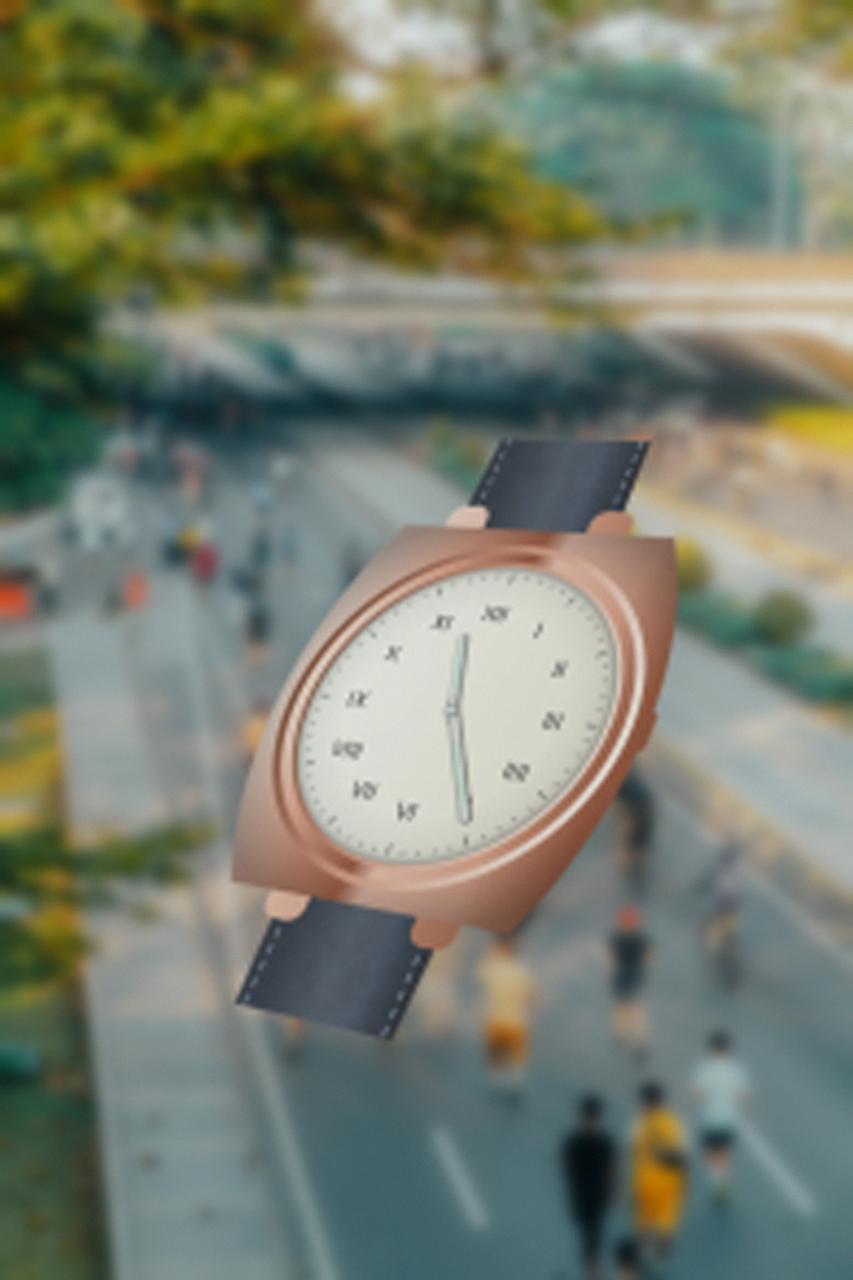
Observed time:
{"hour": 11, "minute": 25}
